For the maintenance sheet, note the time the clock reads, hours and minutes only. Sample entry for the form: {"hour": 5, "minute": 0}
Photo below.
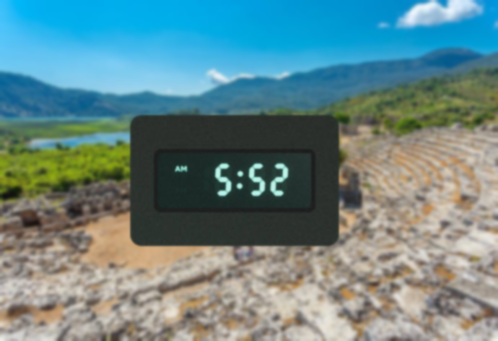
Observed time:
{"hour": 5, "minute": 52}
